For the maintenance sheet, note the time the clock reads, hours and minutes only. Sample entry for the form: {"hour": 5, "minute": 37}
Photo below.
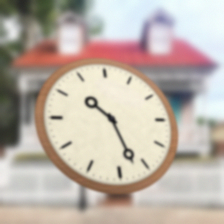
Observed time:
{"hour": 10, "minute": 27}
